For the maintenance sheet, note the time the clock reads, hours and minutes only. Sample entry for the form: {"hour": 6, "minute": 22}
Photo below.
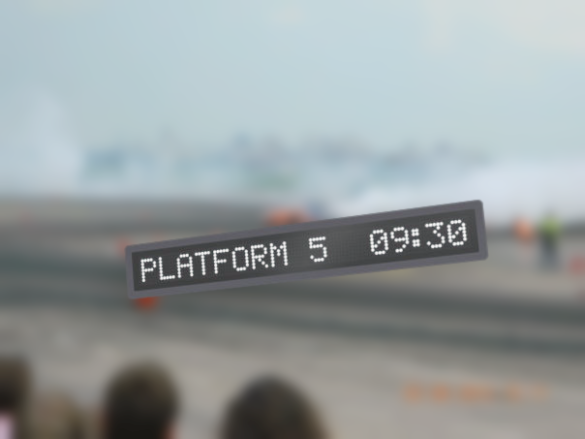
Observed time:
{"hour": 9, "minute": 30}
